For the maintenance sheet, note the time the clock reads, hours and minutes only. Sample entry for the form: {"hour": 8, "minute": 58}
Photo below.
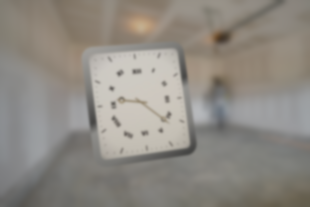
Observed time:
{"hour": 9, "minute": 22}
